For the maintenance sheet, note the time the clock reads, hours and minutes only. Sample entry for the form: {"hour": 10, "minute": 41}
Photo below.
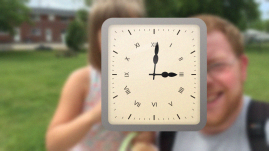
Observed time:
{"hour": 3, "minute": 1}
